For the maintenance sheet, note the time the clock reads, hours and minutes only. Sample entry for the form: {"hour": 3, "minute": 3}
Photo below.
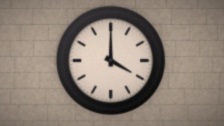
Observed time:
{"hour": 4, "minute": 0}
